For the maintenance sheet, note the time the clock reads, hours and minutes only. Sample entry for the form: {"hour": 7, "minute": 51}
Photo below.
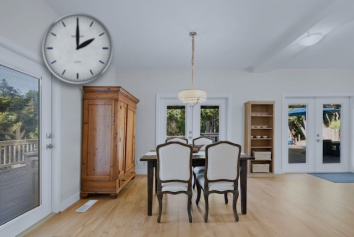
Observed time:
{"hour": 2, "minute": 0}
